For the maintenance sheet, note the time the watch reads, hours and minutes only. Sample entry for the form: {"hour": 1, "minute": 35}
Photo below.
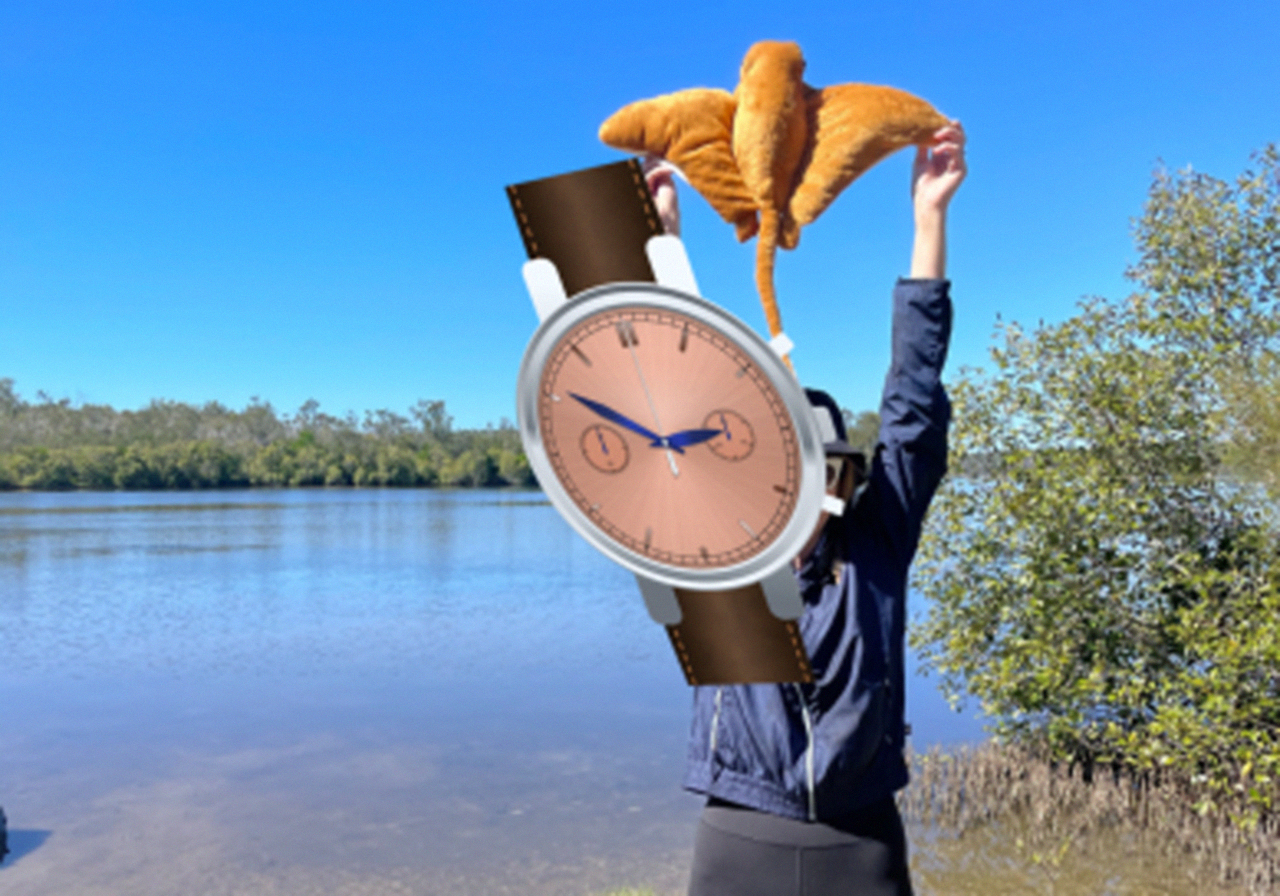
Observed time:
{"hour": 2, "minute": 51}
